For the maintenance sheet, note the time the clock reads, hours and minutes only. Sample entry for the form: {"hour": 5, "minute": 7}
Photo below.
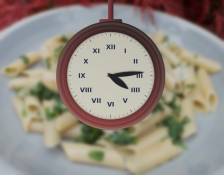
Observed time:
{"hour": 4, "minute": 14}
